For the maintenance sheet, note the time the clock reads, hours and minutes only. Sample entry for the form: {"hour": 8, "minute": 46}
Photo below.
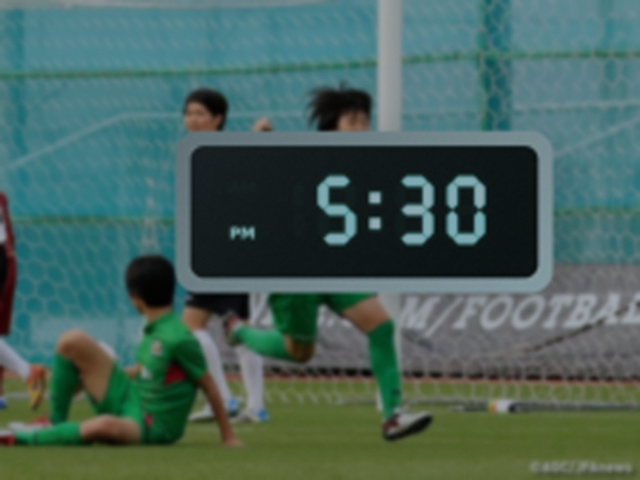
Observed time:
{"hour": 5, "minute": 30}
